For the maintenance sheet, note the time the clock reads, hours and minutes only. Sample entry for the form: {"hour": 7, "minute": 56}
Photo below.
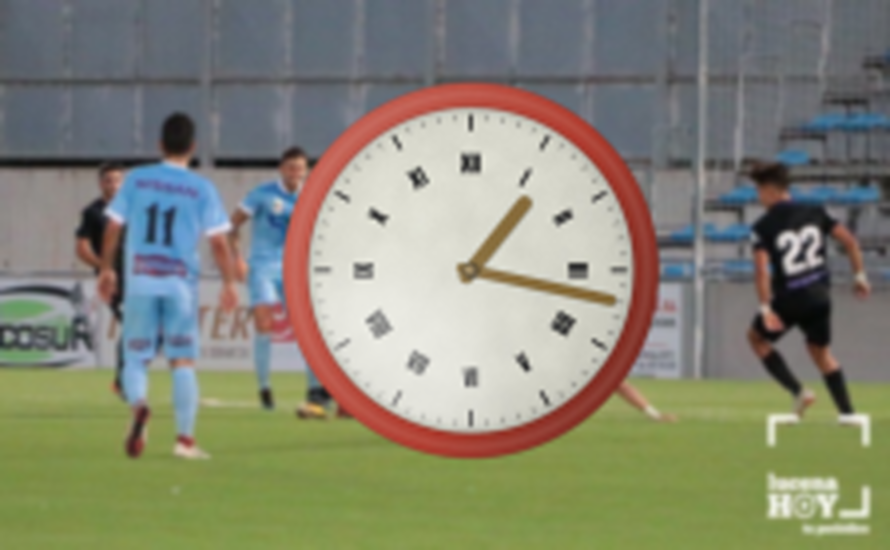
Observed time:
{"hour": 1, "minute": 17}
